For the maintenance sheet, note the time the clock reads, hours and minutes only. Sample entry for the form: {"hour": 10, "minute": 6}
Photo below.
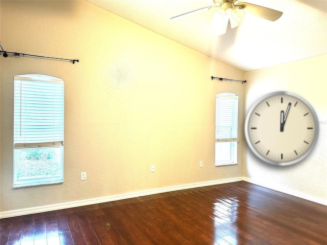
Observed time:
{"hour": 12, "minute": 3}
